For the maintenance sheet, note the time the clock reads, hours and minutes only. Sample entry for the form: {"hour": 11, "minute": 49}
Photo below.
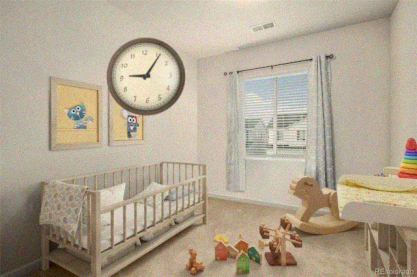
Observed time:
{"hour": 9, "minute": 6}
